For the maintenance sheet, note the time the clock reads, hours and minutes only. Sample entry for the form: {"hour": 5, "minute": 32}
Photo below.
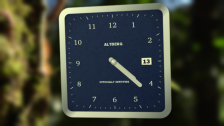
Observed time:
{"hour": 4, "minute": 22}
